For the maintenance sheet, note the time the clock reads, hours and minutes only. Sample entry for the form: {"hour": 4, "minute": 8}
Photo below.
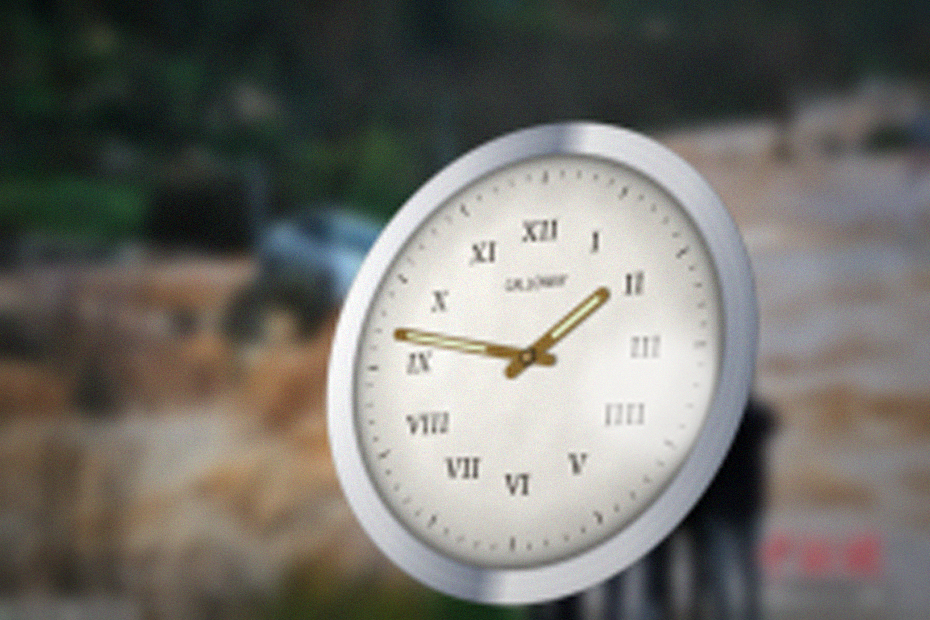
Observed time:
{"hour": 1, "minute": 47}
